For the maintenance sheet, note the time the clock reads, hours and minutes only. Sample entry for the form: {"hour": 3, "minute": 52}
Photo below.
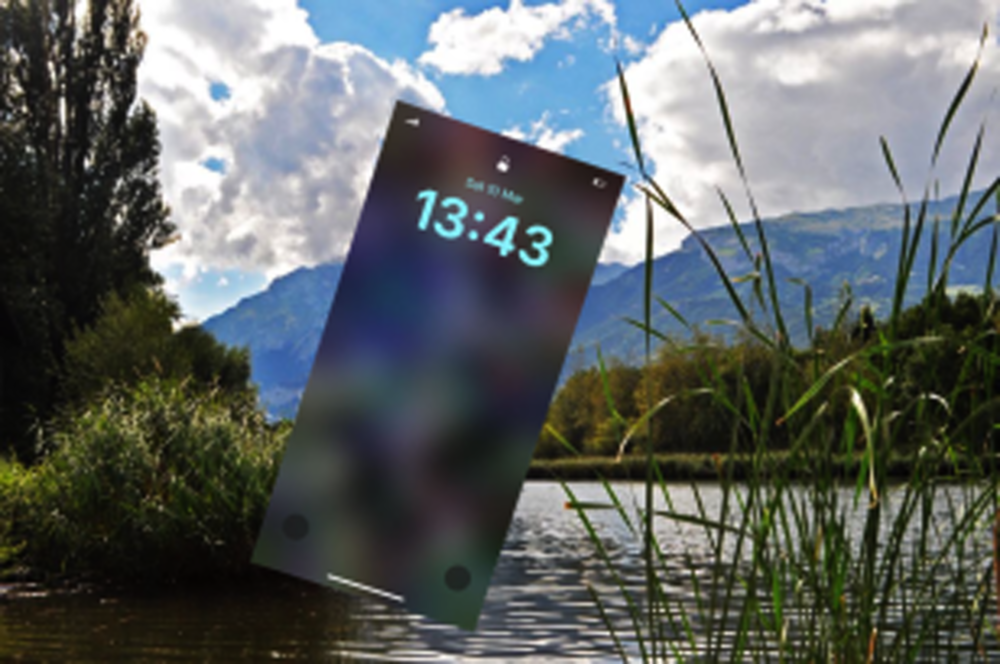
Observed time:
{"hour": 13, "minute": 43}
